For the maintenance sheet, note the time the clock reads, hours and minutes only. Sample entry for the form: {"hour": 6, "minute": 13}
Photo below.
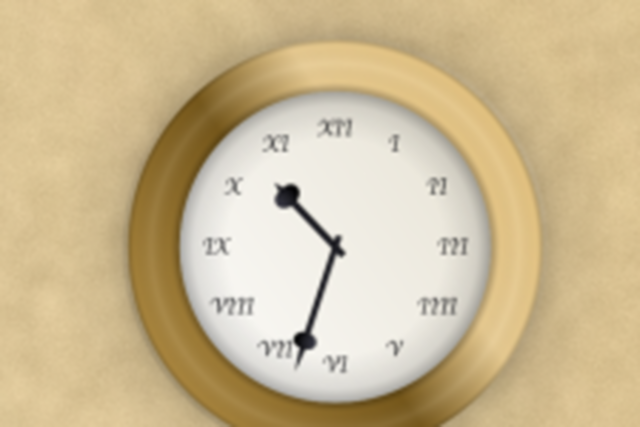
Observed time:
{"hour": 10, "minute": 33}
